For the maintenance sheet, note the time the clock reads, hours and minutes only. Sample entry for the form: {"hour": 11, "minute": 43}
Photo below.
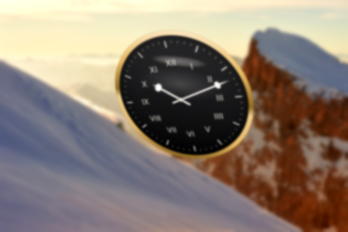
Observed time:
{"hour": 10, "minute": 12}
